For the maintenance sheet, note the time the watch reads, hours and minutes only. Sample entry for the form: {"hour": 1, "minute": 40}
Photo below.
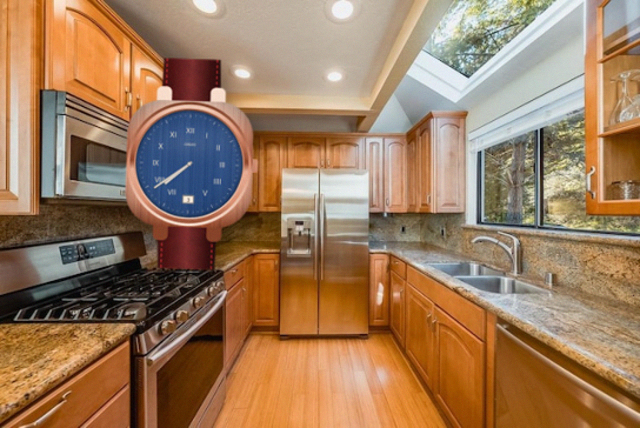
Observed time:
{"hour": 7, "minute": 39}
